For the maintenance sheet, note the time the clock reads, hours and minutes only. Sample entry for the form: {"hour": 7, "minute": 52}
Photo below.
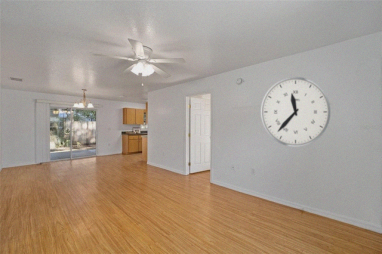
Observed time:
{"hour": 11, "minute": 37}
